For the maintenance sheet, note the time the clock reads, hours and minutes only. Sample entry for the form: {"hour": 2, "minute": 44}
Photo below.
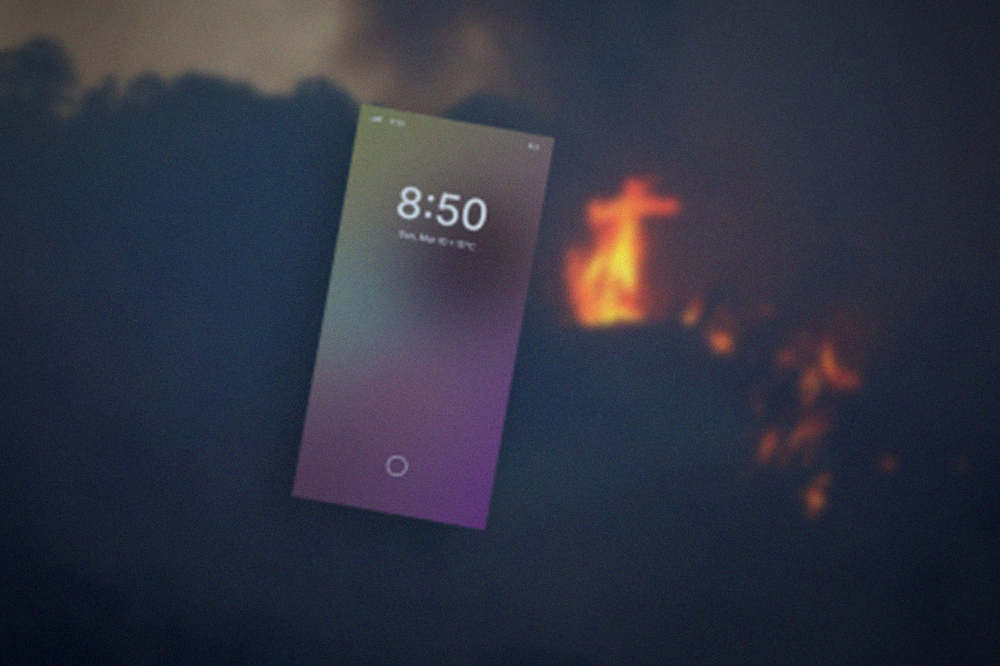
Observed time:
{"hour": 8, "minute": 50}
